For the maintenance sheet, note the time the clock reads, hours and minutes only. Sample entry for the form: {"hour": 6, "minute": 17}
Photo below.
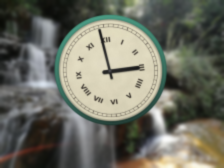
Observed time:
{"hour": 2, "minute": 59}
